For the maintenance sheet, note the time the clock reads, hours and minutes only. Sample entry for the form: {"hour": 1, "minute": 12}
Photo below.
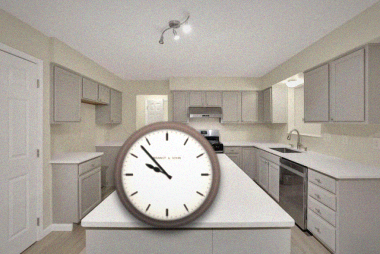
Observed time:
{"hour": 9, "minute": 53}
